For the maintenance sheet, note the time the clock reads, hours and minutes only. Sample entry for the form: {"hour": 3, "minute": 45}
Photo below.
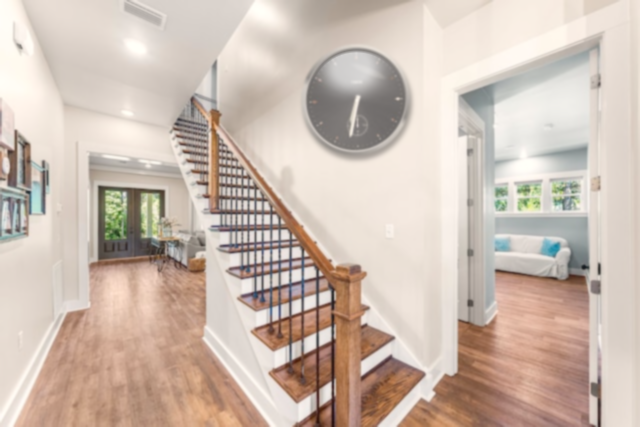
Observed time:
{"hour": 6, "minute": 32}
